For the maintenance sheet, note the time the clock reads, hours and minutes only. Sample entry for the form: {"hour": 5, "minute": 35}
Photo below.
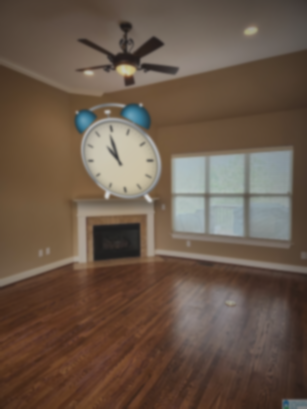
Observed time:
{"hour": 10, "minute": 59}
